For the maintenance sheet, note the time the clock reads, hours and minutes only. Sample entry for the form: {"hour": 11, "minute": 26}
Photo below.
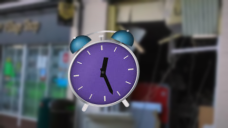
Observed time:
{"hour": 12, "minute": 27}
